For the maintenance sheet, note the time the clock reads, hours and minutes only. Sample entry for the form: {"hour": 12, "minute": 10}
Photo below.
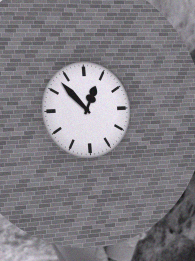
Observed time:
{"hour": 12, "minute": 53}
